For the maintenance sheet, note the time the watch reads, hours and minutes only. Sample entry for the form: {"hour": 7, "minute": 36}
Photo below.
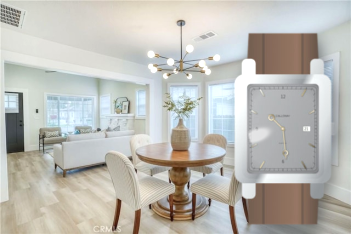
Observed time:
{"hour": 10, "minute": 29}
